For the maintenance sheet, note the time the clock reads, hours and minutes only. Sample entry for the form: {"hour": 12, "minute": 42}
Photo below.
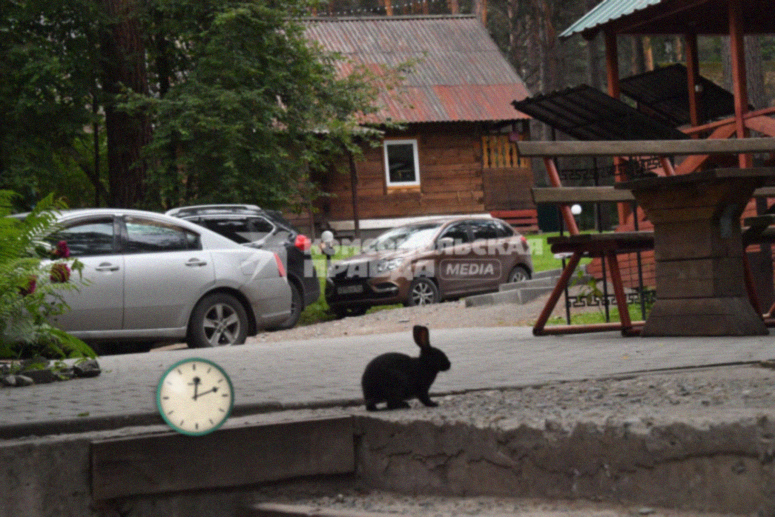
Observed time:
{"hour": 12, "minute": 12}
